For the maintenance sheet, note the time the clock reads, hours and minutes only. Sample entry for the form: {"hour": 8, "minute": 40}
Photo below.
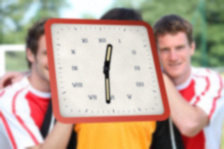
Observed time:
{"hour": 12, "minute": 31}
